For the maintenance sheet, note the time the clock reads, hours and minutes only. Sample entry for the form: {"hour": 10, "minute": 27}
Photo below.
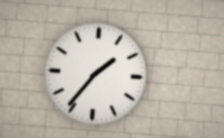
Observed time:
{"hour": 1, "minute": 36}
